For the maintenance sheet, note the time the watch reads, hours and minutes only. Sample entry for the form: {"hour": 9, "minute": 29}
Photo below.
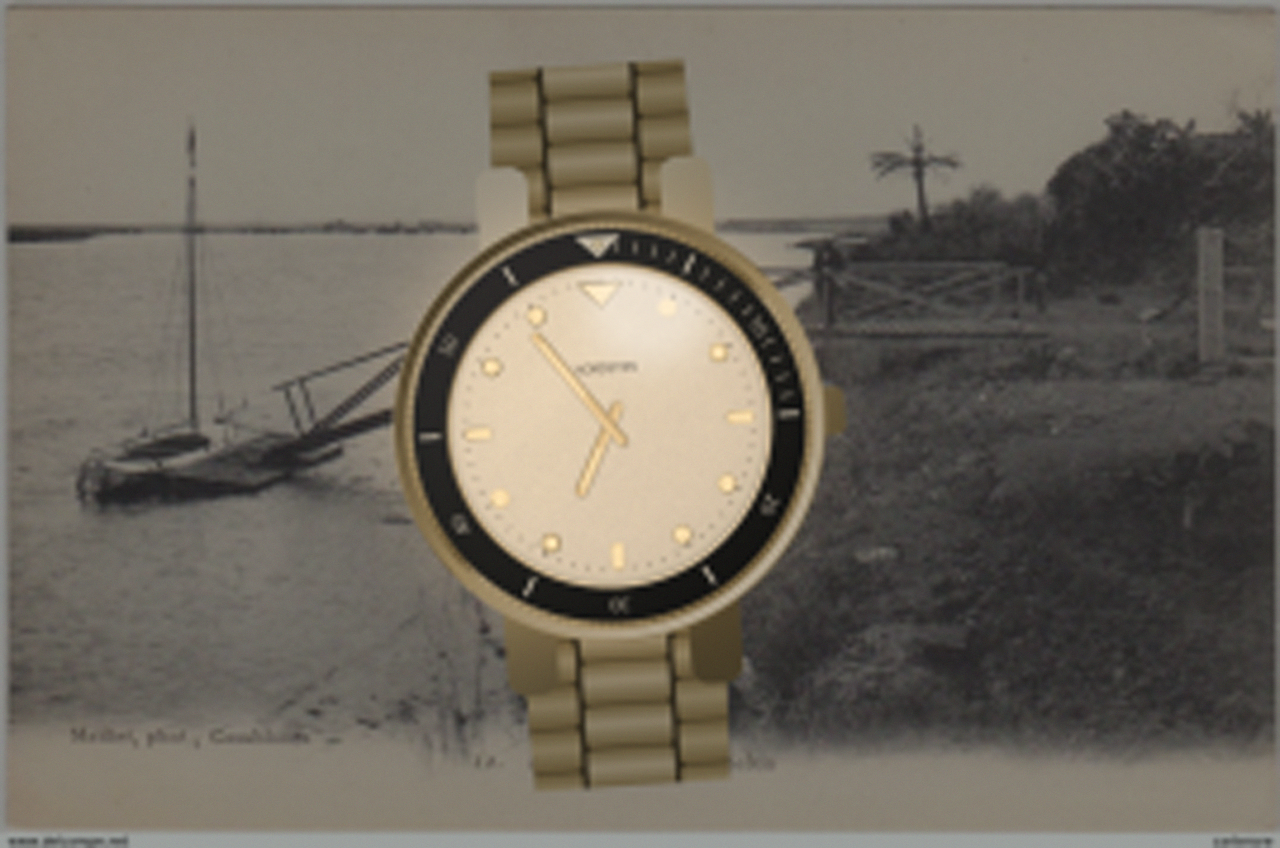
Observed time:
{"hour": 6, "minute": 54}
